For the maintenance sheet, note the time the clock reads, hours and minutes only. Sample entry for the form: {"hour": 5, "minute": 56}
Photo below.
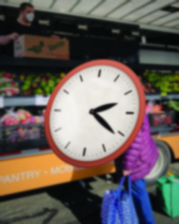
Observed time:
{"hour": 2, "minute": 21}
